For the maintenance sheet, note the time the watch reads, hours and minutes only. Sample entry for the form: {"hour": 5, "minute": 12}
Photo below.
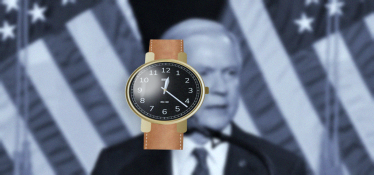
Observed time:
{"hour": 12, "minute": 22}
